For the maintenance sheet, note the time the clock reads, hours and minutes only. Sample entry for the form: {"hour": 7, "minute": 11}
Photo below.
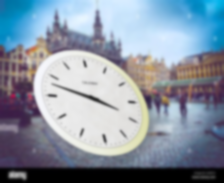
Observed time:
{"hour": 3, "minute": 48}
